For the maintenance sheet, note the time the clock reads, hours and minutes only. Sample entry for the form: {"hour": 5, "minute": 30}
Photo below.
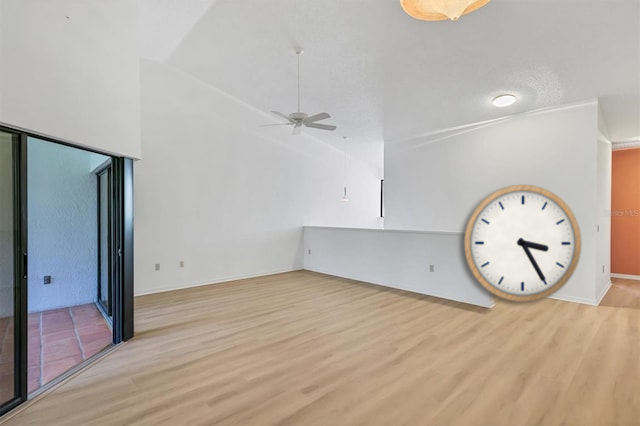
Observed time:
{"hour": 3, "minute": 25}
